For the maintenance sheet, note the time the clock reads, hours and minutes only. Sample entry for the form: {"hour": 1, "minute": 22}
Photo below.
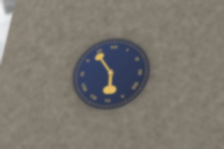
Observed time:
{"hour": 5, "minute": 54}
